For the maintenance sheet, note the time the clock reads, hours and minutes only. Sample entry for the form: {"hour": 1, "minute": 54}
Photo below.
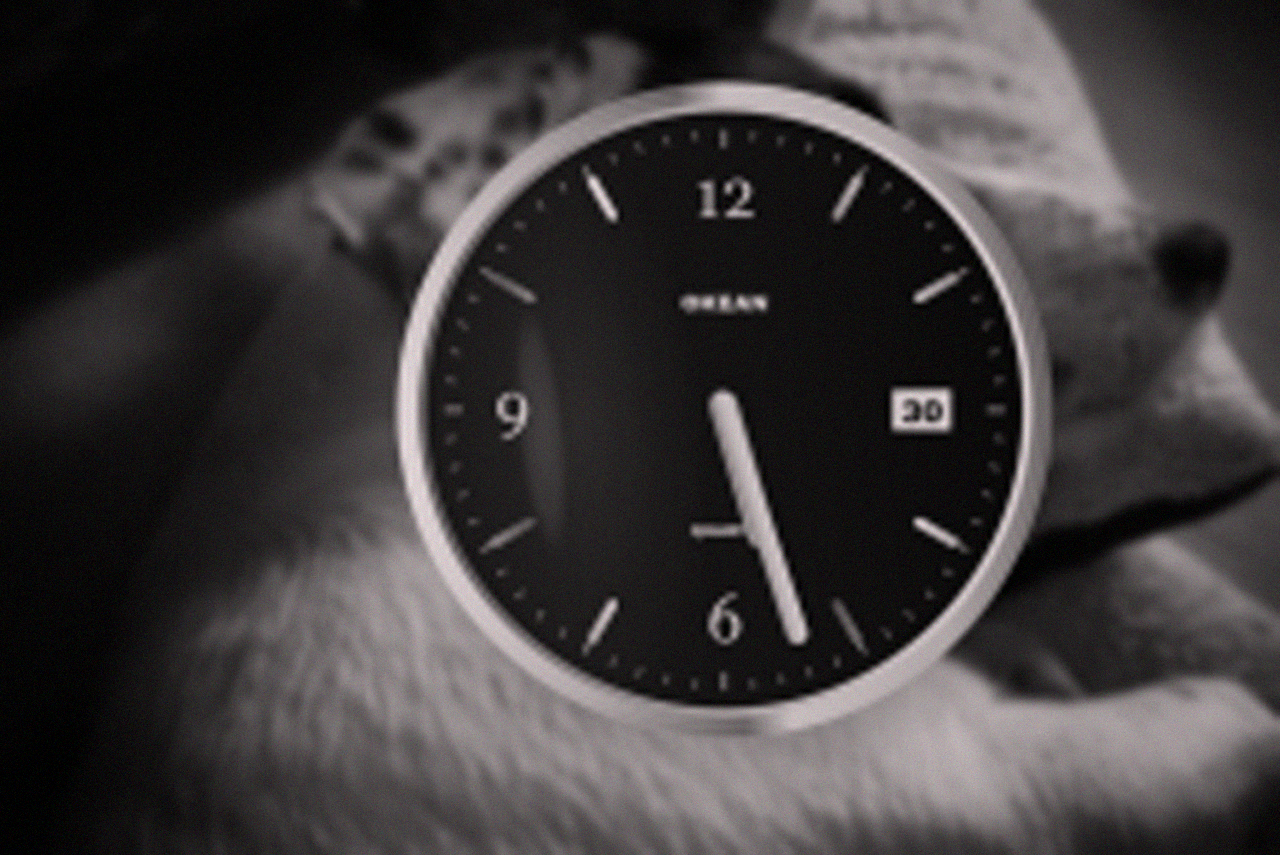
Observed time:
{"hour": 5, "minute": 27}
